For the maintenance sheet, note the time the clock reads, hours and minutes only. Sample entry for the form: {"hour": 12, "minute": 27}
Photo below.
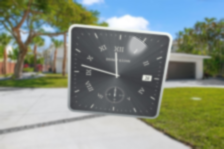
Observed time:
{"hour": 11, "minute": 47}
